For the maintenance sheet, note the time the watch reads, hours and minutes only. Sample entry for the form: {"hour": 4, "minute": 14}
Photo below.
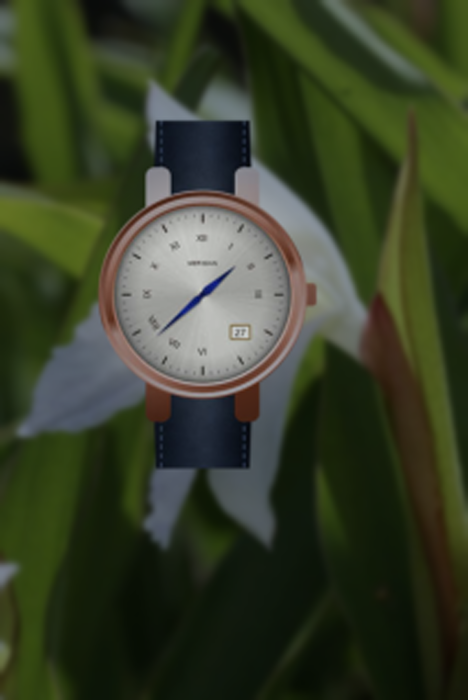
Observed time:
{"hour": 1, "minute": 38}
